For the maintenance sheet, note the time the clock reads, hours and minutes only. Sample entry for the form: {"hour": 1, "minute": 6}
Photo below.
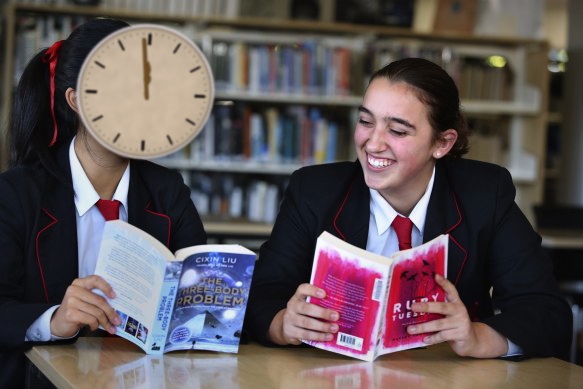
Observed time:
{"hour": 11, "minute": 59}
